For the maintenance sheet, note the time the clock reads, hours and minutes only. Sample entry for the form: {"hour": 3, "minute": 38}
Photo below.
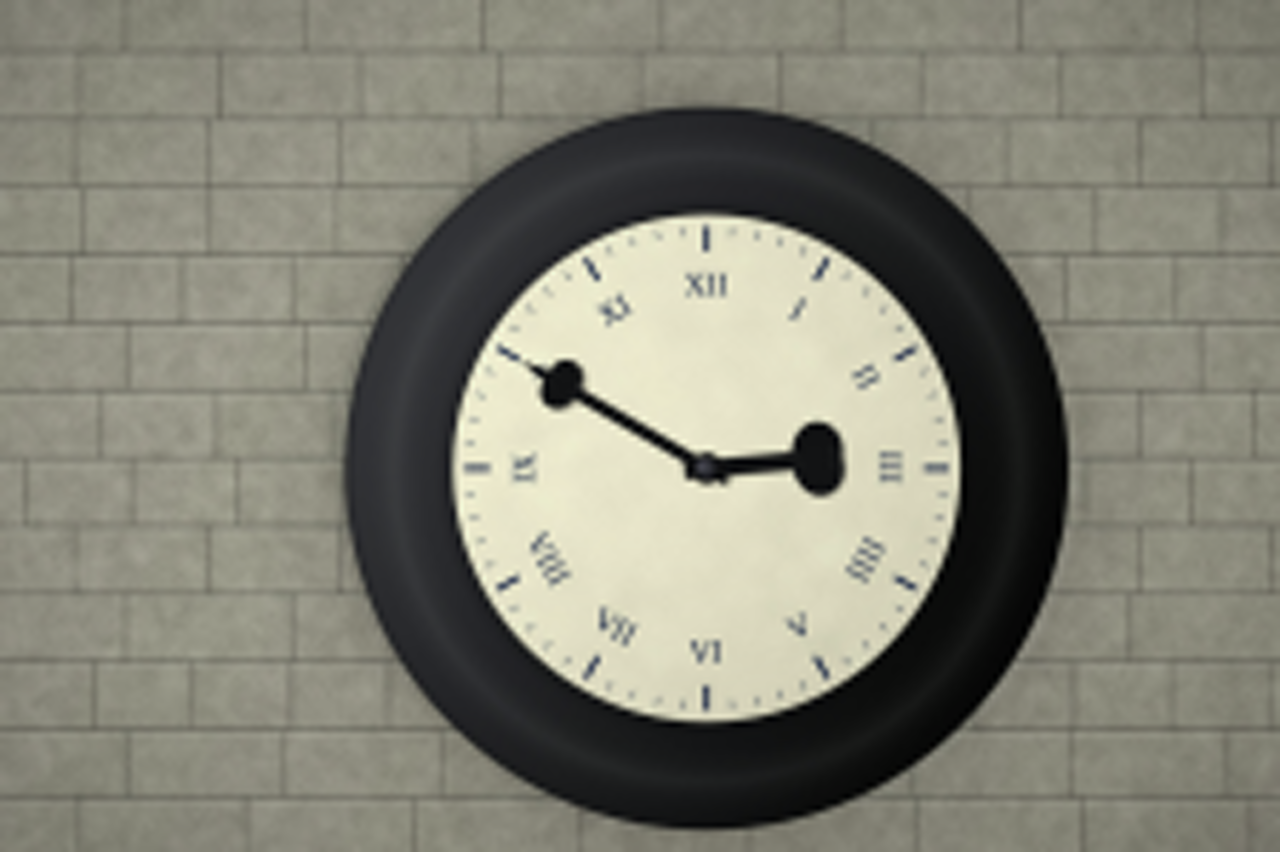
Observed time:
{"hour": 2, "minute": 50}
